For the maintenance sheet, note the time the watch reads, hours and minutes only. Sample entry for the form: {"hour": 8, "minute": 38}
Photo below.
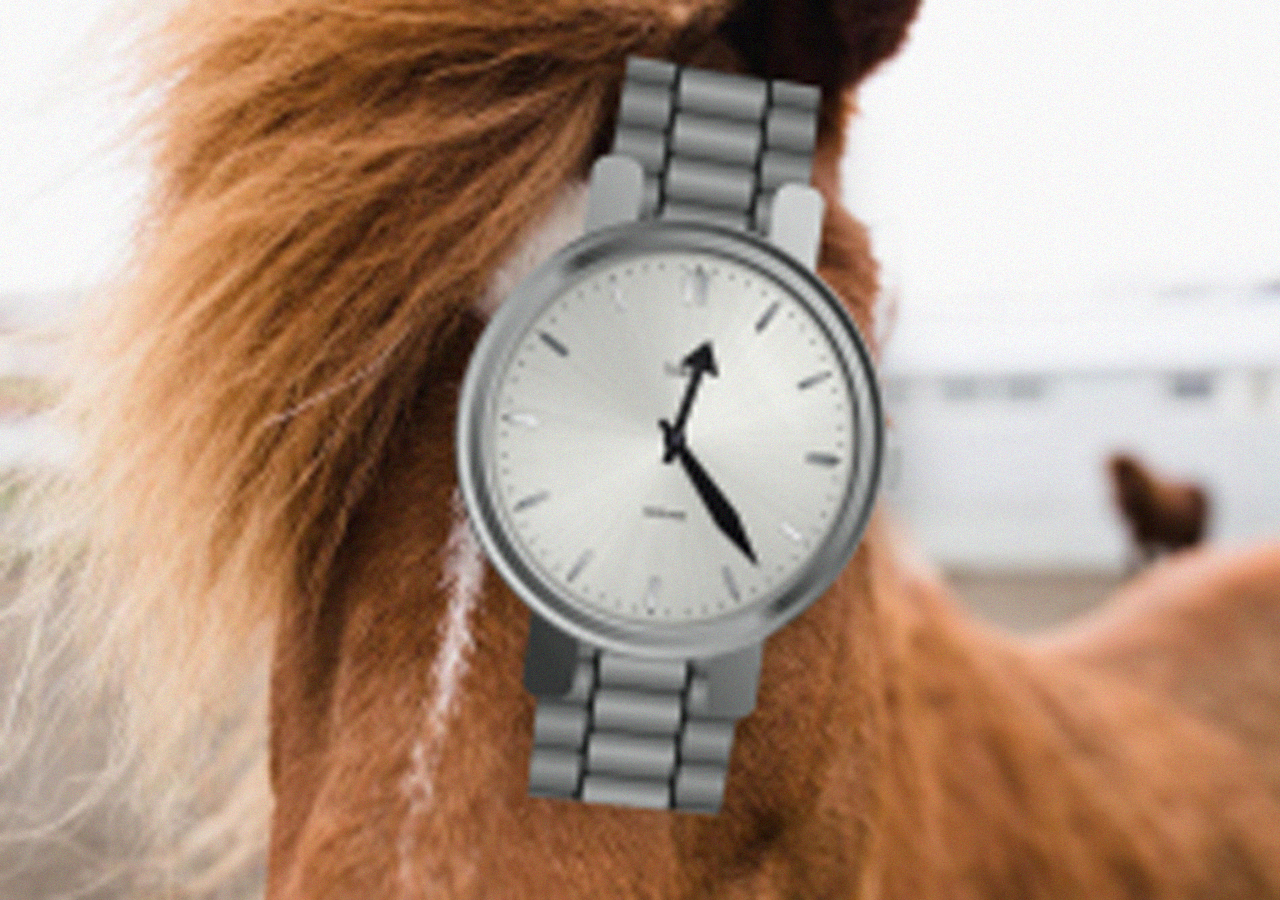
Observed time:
{"hour": 12, "minute": 23}
